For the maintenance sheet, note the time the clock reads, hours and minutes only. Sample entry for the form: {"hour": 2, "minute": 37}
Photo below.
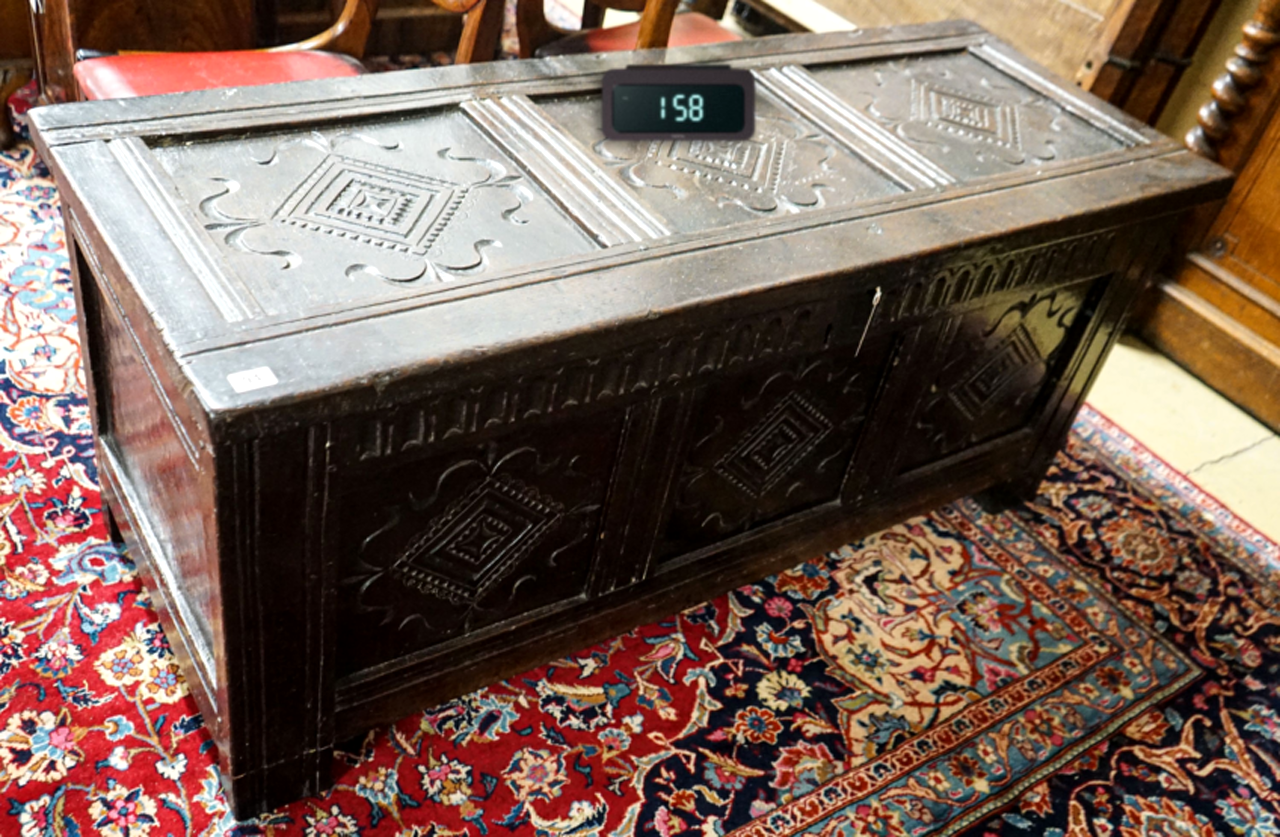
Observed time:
{"hour": 1, "minute": 58}
